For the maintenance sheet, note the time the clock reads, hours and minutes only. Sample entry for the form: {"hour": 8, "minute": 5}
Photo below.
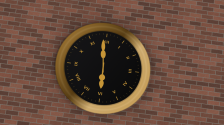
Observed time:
{"hour": 5, "minute": 59}
